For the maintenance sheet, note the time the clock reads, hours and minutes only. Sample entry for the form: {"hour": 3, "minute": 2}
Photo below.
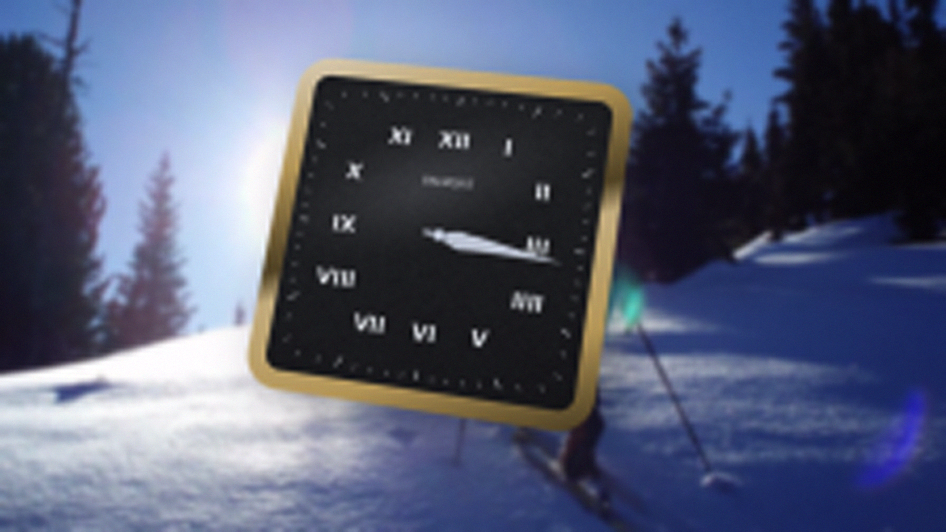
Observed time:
{"hour": 3, "minute": 16}
